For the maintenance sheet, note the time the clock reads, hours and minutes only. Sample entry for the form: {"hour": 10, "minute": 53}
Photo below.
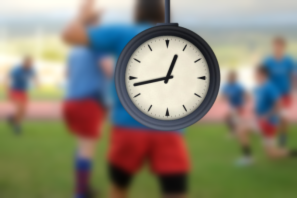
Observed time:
{"hour": 12, "minute": 43}
